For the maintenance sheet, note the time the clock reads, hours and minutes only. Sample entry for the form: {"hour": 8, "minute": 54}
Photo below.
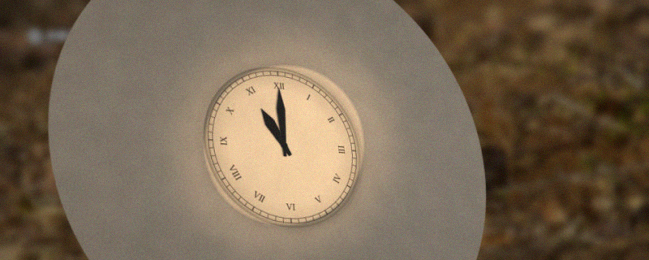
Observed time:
{"hour": 11, "minute": 0}
